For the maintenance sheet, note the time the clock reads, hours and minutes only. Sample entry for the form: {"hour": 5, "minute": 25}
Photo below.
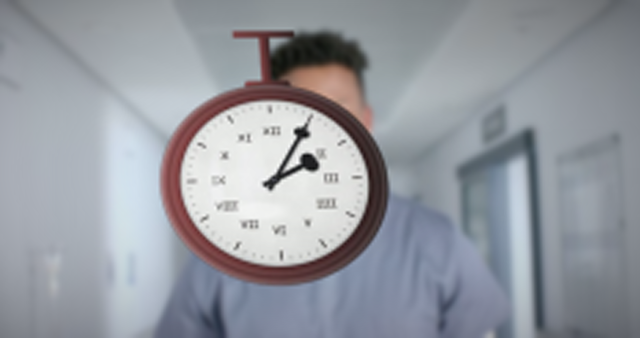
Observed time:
{"hour": 2, "minute": 5}
